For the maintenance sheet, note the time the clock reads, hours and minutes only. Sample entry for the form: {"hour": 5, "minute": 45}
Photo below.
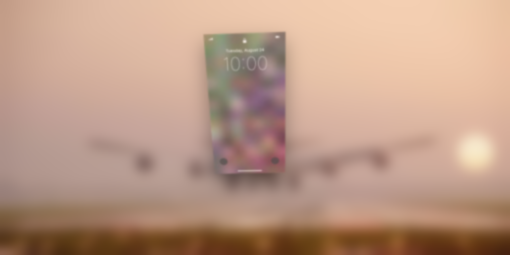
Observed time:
{"hour": 10, "minute": 0}
